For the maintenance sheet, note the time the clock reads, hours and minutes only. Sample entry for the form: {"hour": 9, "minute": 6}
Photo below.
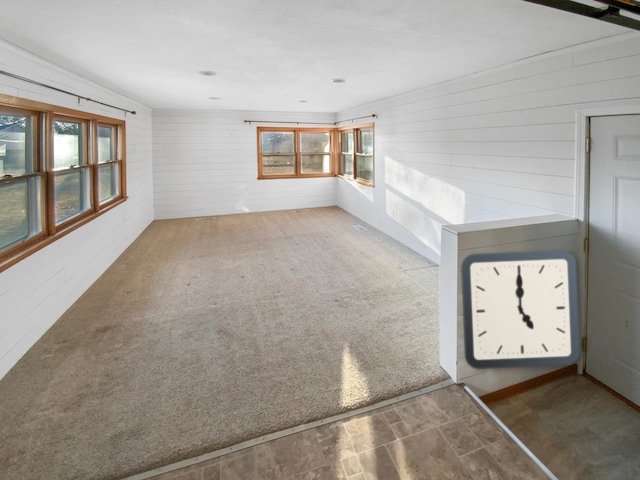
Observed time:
{"hour": 5, "minute": 0}
